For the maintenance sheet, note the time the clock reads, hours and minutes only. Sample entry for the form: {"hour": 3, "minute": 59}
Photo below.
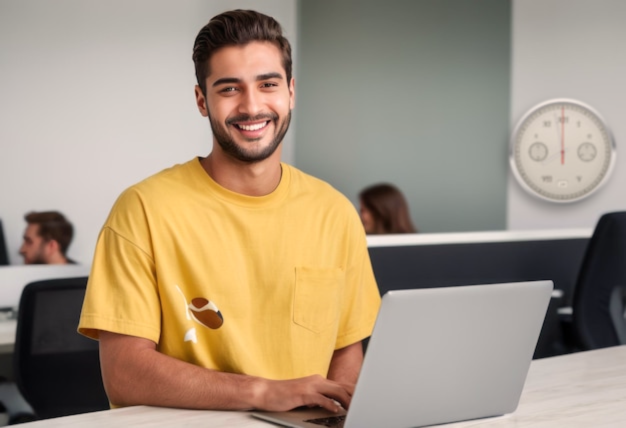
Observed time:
{"hour": 7, "minute": 58}
